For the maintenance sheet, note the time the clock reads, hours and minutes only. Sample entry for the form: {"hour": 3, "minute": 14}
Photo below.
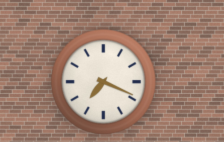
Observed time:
{"hour": 7, "minute": 19}
